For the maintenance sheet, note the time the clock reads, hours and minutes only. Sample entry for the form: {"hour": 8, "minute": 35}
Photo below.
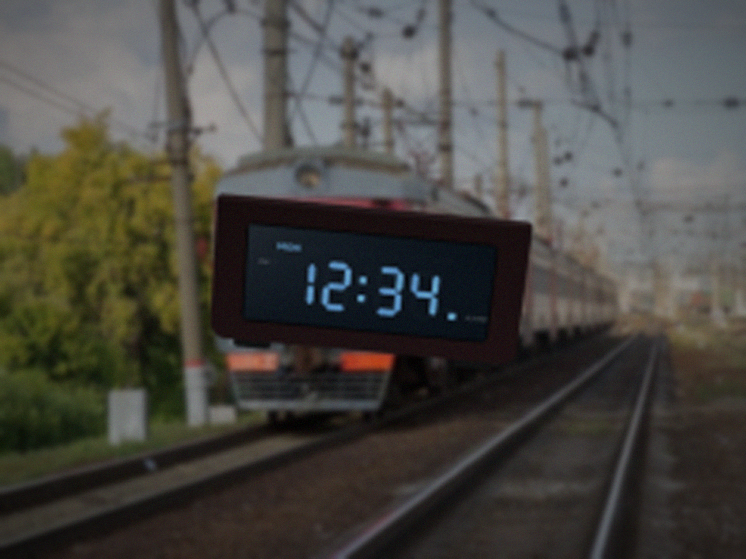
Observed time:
{"hour": 12, "minute": 34}
